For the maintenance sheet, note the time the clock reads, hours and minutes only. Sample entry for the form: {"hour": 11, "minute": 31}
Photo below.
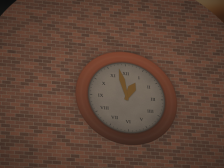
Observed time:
{"hour": 12, "minute": 58}
